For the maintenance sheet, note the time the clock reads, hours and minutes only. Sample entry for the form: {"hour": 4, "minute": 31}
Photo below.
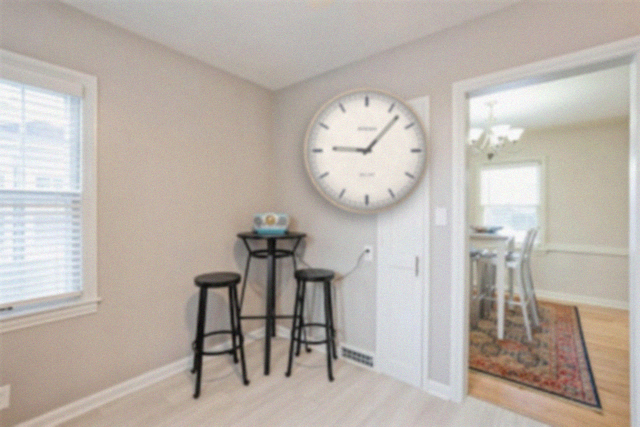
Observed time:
{"hour": 9, "minute": 7}
